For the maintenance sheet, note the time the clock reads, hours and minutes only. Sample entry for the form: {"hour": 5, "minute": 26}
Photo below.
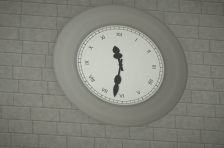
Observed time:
{"hour": 11, "minute": 32}
